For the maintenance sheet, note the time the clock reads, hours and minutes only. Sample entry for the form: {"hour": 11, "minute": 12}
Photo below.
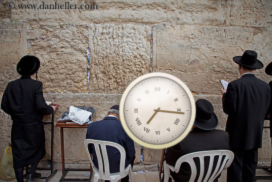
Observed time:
{"hour": 7, "minute": 16}
